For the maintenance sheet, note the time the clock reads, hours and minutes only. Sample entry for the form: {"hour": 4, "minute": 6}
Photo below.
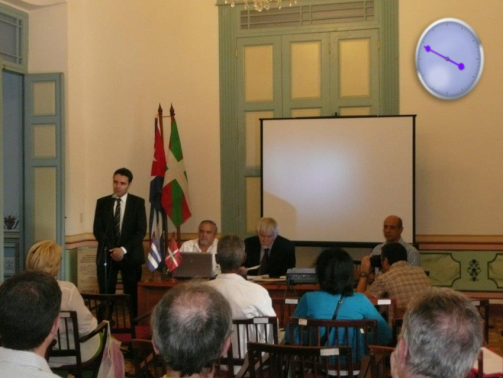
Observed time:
{"hour": 3, "minute": 49}
